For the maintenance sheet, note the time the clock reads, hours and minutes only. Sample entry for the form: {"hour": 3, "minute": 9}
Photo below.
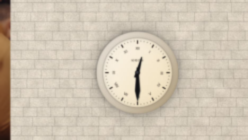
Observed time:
{"hour": 12, "minute": 30}
